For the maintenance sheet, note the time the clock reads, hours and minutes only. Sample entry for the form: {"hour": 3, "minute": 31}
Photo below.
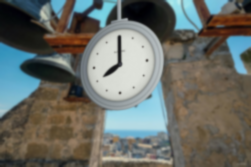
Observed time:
{"hour": 8, "minute": 0}
